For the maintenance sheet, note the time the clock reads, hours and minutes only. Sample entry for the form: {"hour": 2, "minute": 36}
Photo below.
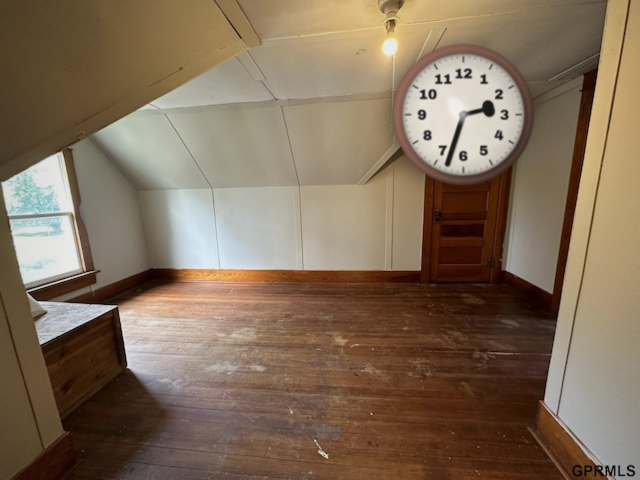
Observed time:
{"hour": 2, "minute": 33}
